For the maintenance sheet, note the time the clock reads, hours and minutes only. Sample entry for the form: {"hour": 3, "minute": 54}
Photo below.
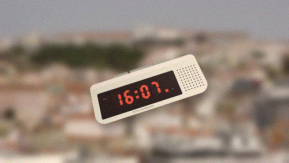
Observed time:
{"hour": 16, "minute": 7}
